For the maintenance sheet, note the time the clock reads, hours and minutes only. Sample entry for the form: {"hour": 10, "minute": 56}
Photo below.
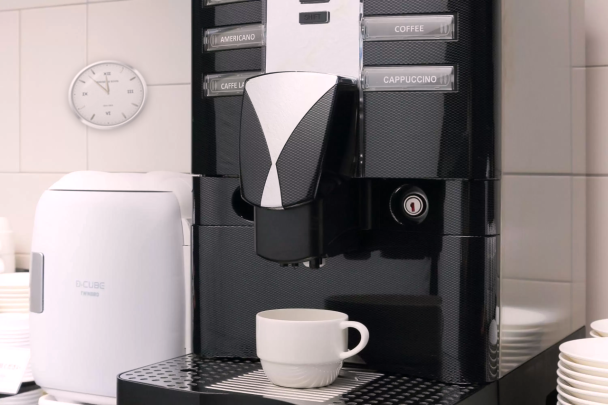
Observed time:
{"hour": 11, "minute": 53}
